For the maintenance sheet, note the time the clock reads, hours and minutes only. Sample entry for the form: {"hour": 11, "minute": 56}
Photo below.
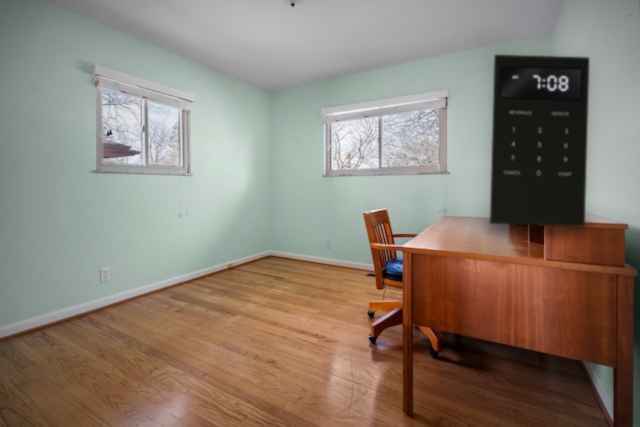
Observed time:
{"hour": 7, "minute": 8}
